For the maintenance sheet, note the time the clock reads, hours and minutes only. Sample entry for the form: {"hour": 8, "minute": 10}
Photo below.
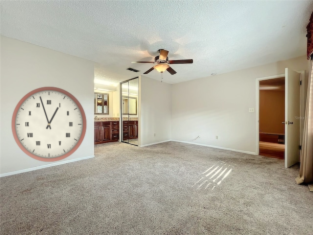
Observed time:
{"hour": 12, "minute": 57}
